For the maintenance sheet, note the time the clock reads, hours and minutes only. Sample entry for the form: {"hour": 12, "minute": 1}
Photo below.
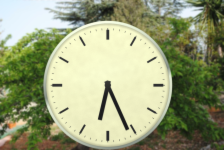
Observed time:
{"hour": 6, "minute": 26}
